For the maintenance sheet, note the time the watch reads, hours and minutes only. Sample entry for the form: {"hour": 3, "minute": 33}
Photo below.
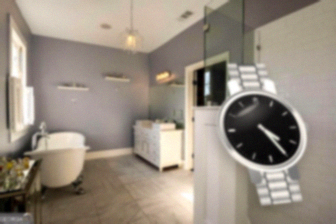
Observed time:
{"hour": 4, "minute": 25}
